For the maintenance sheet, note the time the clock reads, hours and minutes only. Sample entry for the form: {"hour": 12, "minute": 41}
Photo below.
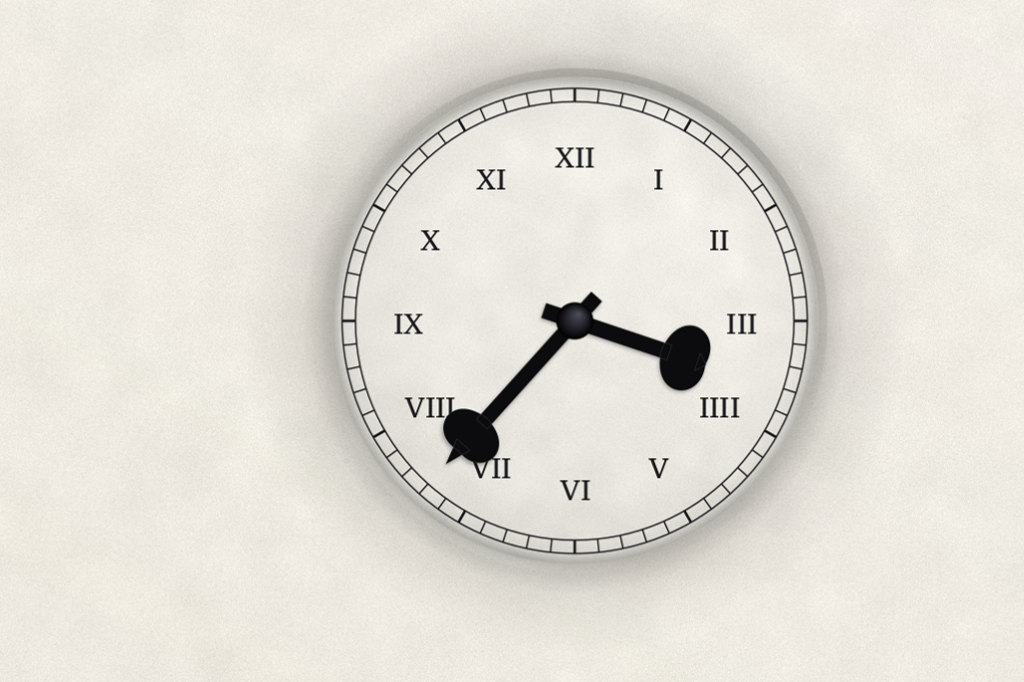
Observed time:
{"hour": 3, "minute": 37}
